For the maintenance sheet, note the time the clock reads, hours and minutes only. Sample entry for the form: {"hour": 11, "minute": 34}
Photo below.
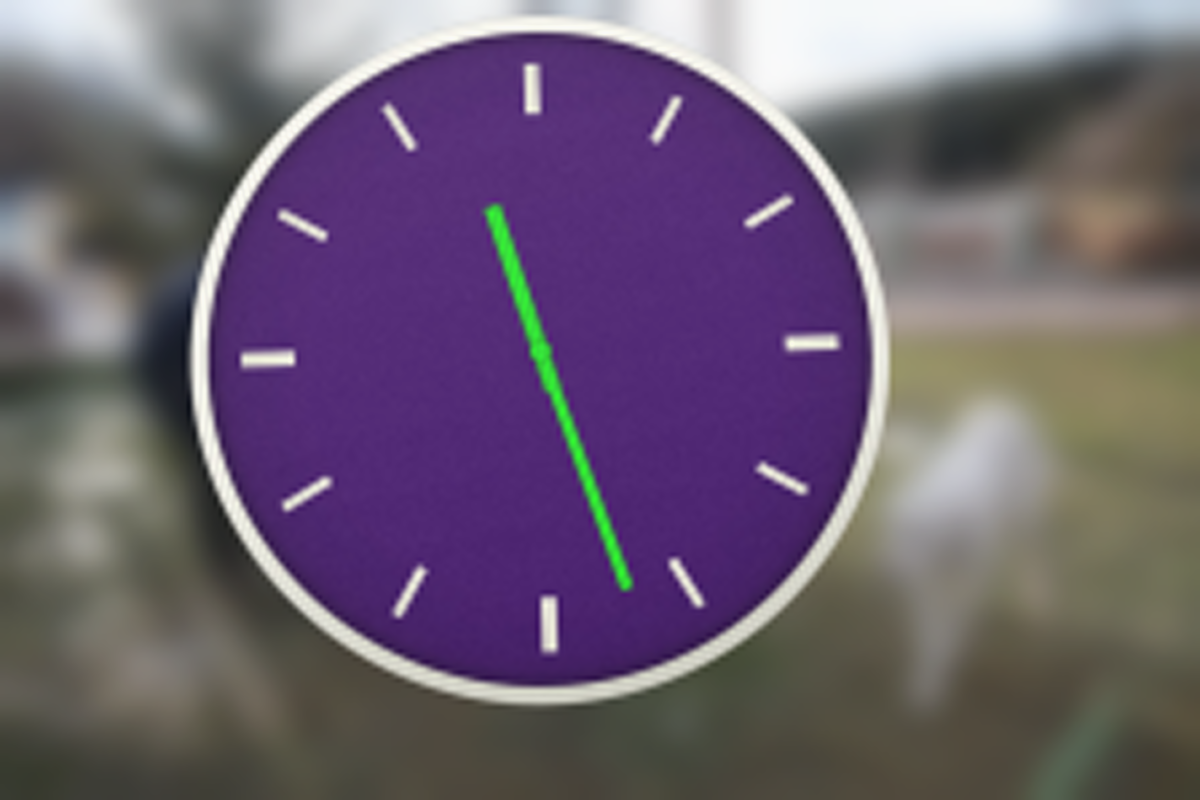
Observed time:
{"hour": 11, "minute": 27}
